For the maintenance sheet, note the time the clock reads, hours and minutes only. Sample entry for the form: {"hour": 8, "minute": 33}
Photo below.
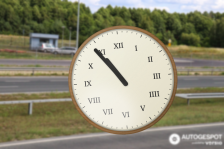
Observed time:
{"hour": 10, "minute": 54}
